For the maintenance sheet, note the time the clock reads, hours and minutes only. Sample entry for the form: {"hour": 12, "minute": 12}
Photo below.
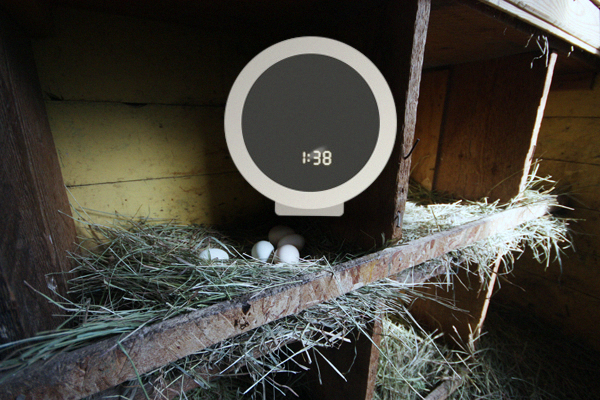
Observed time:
{"hour": 1, "minute": 38}
